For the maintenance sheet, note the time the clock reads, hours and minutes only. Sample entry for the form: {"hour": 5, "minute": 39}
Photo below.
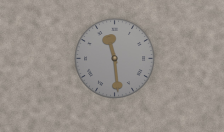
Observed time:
{"hour": 11, "minute": 29}
